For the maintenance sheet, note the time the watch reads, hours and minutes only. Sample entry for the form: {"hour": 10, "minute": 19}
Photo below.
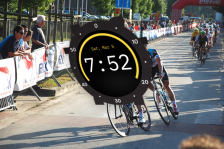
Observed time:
{"hour": 7, "minute": 52}
